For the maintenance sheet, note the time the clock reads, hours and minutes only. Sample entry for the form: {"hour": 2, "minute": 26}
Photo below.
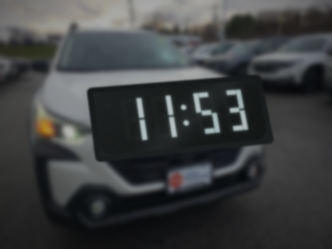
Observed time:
{"hour": 11, "minute": 53}
